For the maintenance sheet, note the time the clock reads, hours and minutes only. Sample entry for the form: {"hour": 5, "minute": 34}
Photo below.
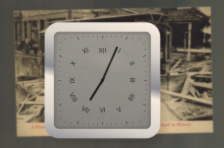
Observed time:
{"hour": 7, "minute": 4}
